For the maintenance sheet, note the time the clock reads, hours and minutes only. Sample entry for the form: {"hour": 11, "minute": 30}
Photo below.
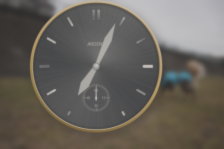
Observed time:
{"hour": 7, "minute": 4}
